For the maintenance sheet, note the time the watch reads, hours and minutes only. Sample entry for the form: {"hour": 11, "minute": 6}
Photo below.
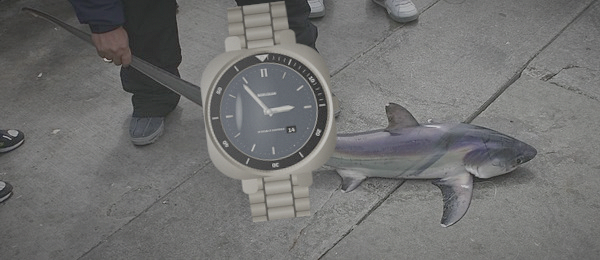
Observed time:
{"hour": 2, "minute": 54}
